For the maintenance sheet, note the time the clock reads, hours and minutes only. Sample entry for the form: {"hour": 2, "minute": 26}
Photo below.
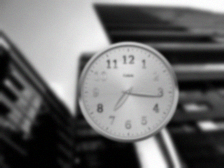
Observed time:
{"hour": 7, "minute": 16}
